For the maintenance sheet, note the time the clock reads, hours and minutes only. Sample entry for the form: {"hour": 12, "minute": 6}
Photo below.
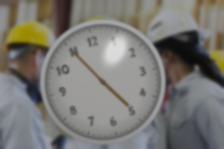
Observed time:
{"hour": 4, "minute": 55}
